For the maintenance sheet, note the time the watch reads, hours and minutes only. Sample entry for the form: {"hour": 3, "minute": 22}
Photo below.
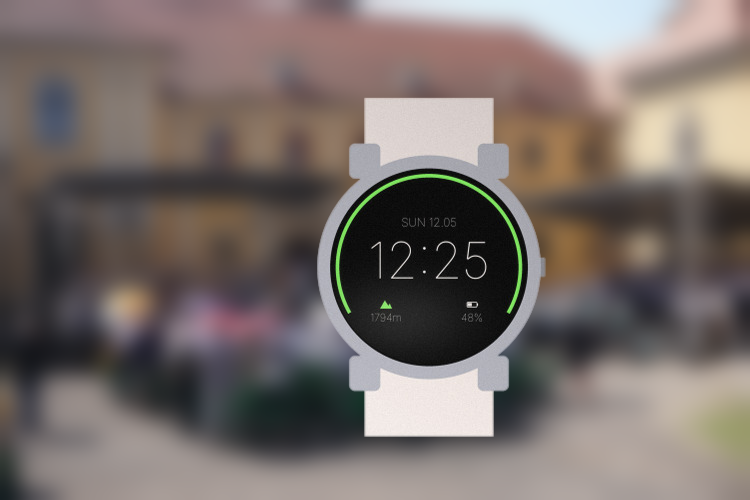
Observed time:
{"hour": 12, "minute": 25}
